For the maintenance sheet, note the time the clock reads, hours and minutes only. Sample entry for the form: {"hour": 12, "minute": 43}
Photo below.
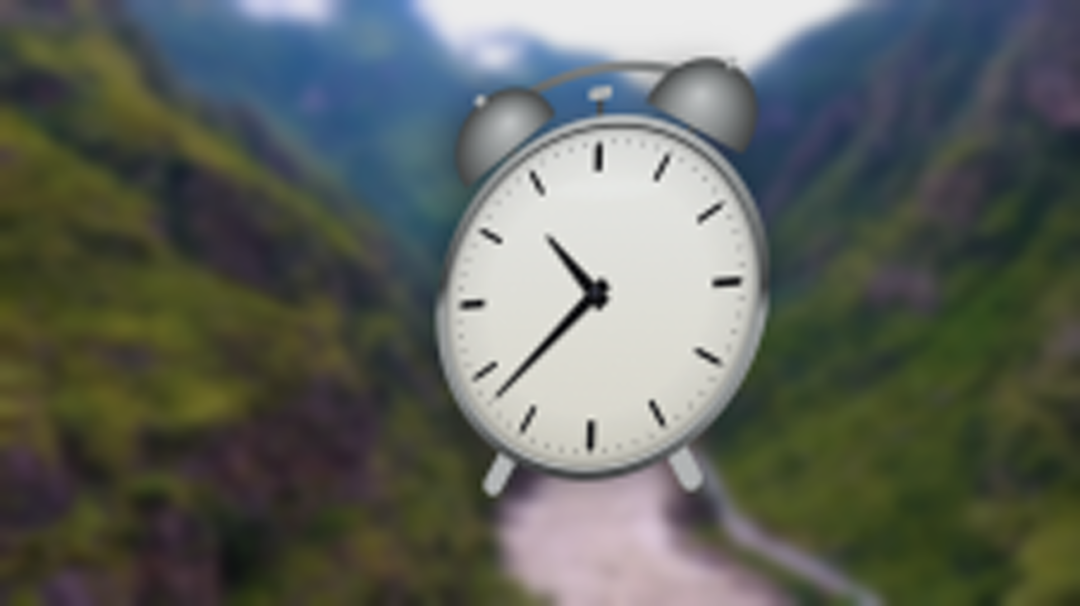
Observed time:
{"hour": 10, "minute": 38}
